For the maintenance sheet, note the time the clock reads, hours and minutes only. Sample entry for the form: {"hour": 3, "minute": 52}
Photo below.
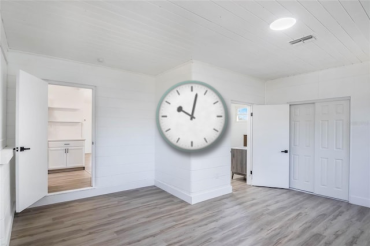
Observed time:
{"hour": 10, "minute": 2}
